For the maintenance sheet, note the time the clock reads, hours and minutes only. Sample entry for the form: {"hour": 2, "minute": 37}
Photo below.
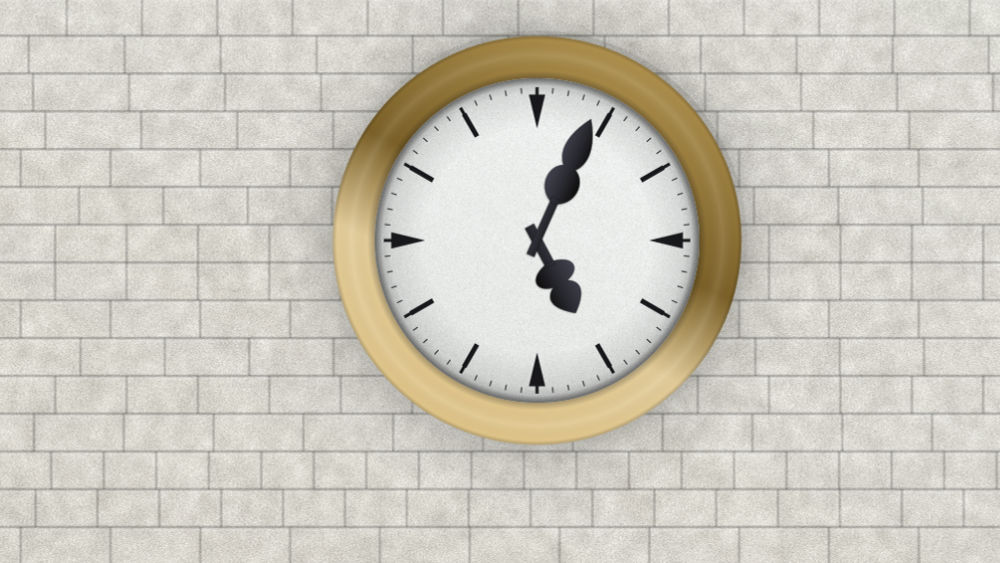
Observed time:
{"hour": 5, "minute": 4}
